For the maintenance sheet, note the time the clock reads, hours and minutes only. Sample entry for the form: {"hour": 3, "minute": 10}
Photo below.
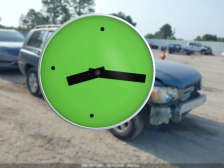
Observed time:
{"hour": 8, "minute": 15}
